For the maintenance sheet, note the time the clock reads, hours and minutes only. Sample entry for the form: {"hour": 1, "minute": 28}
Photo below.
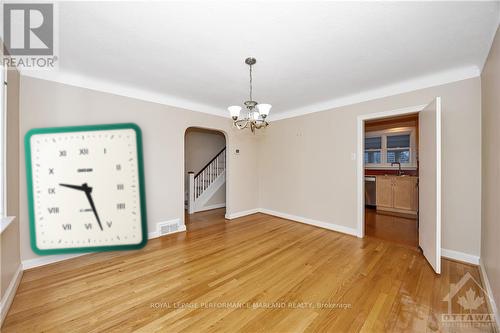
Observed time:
{"hour": 9, "minute": 27}
